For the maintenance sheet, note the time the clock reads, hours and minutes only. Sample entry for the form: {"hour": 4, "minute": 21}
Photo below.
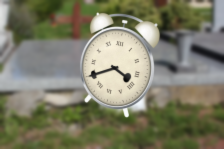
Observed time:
{"hour": 3, "minute": 40}
